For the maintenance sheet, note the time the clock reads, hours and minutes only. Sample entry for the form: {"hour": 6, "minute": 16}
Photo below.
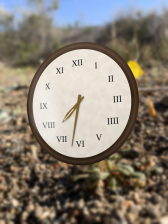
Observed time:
{"hour": 7, "minute": 32}
